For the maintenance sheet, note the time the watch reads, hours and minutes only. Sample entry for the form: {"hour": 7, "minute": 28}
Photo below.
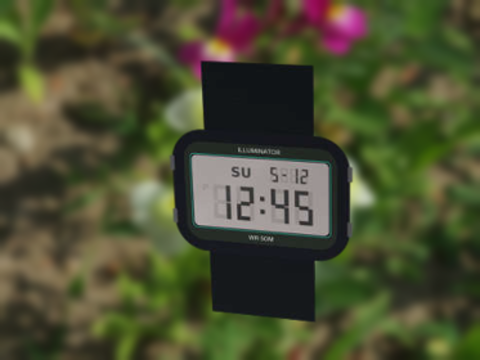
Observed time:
{"hour": 12, "minute": 45}
